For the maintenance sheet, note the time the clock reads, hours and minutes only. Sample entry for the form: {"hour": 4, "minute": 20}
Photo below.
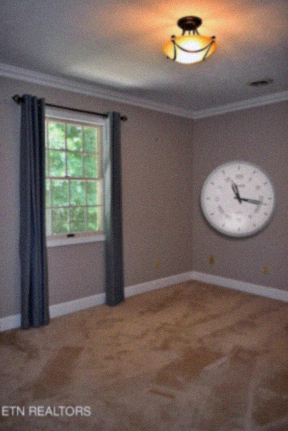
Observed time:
{"hour": 11, "minute": 17}
